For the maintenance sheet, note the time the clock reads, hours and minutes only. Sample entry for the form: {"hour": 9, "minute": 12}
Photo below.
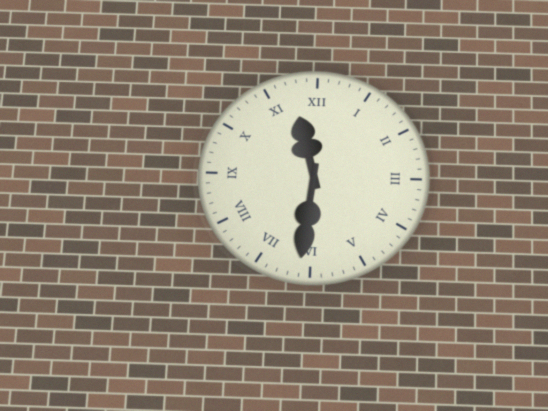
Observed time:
{"hour": 11, "minute": 31}
